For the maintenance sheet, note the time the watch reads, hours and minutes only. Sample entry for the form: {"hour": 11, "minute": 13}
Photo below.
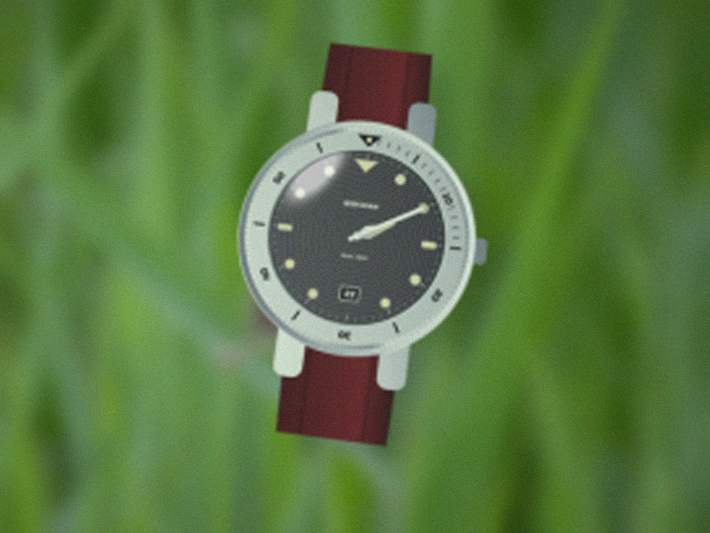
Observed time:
{"hour": 2, "minute": 10}
